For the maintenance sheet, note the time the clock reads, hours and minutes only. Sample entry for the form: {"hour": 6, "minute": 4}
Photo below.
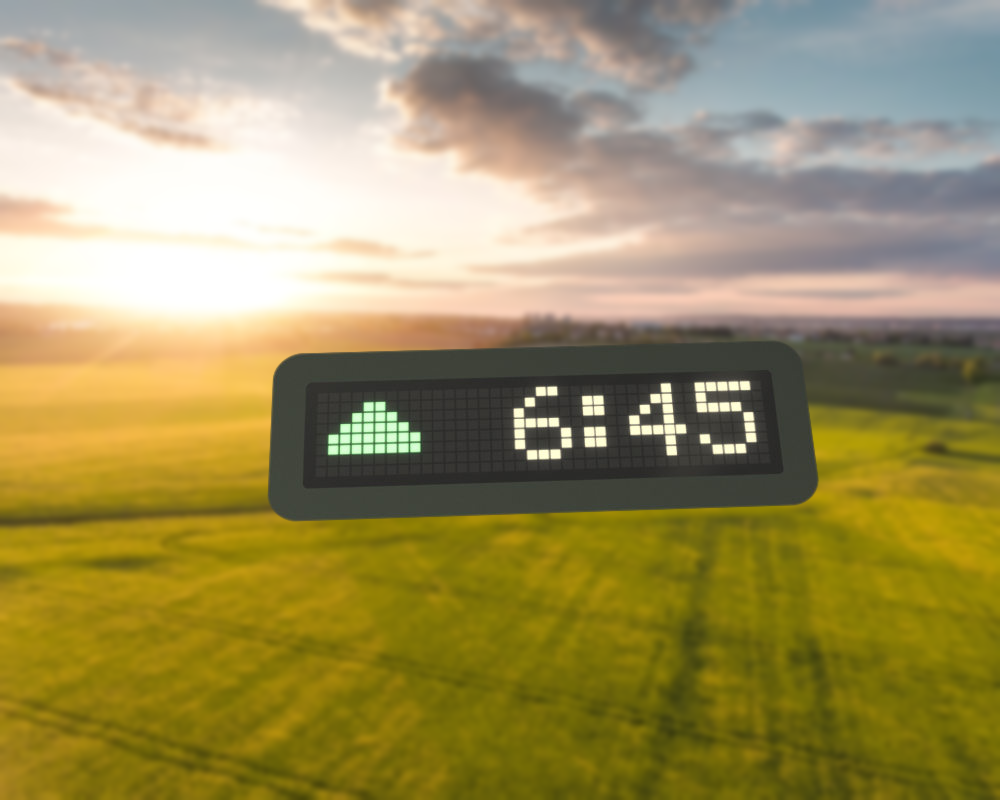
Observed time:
{"hour": 6, "minute": 45}
